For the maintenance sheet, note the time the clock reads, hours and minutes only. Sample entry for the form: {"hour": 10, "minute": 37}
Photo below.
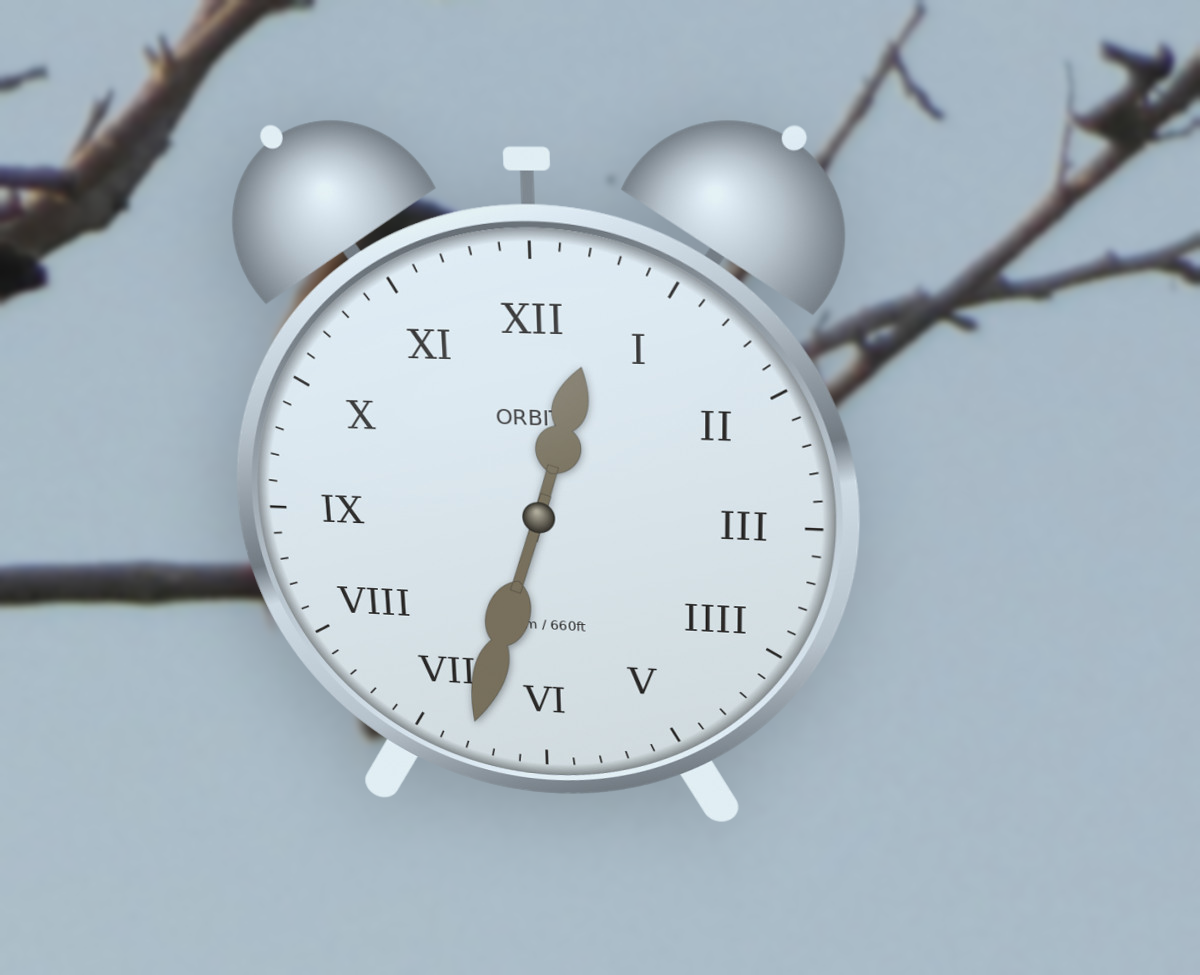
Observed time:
{"hour": 12, "minute": 33}
